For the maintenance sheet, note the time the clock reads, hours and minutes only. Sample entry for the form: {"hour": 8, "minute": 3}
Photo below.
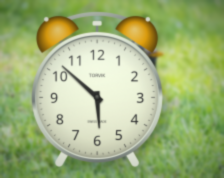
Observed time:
{"hour": 5, "minute": 52}
